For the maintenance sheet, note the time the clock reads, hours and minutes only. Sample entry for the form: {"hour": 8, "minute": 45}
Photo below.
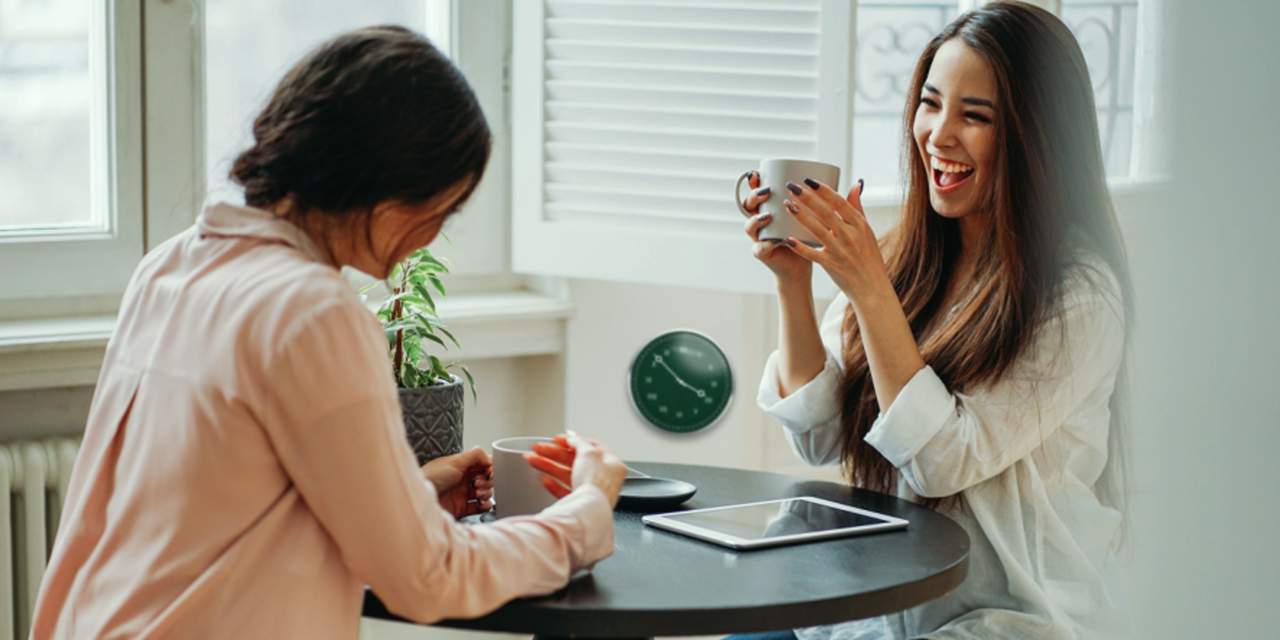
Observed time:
{"hour": 3, "minute": 52}
